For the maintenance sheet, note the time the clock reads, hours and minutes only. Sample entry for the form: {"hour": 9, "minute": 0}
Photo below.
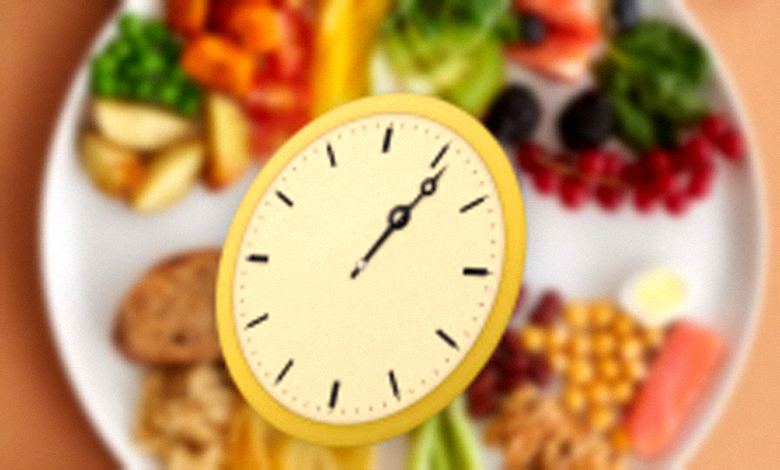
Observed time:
{"hour": 1, "minute": 6}
